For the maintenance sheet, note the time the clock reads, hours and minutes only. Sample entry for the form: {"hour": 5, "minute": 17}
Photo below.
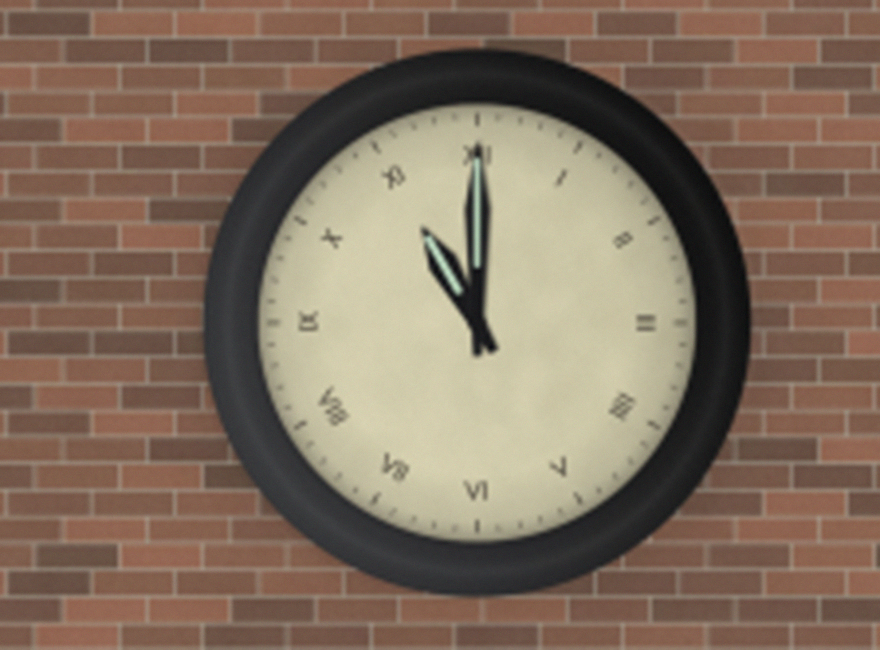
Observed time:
{"hour": 11, "minute": 0}
